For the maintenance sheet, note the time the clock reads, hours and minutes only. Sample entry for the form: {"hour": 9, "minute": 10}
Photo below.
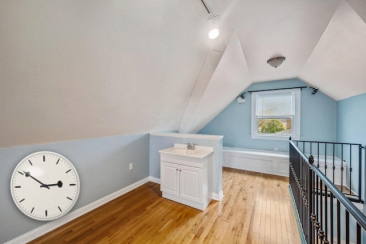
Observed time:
{"hour": 2, "minute": 51}
